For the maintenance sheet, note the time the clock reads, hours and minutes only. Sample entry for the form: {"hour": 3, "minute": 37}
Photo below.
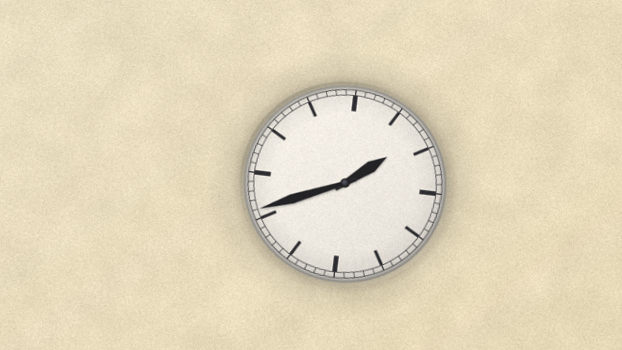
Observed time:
{"hour": 1, "minute": 41}
